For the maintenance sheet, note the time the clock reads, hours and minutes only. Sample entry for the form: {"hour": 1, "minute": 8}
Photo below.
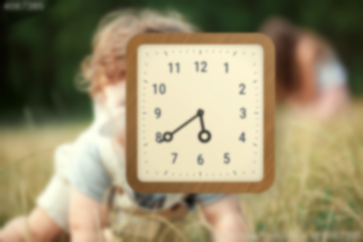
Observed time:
{"hour": 5, "minute": 39}
